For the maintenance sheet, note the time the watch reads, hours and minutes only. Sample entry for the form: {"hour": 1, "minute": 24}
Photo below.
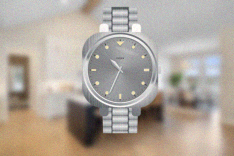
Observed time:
{"hour": 10, "minute": 34}
